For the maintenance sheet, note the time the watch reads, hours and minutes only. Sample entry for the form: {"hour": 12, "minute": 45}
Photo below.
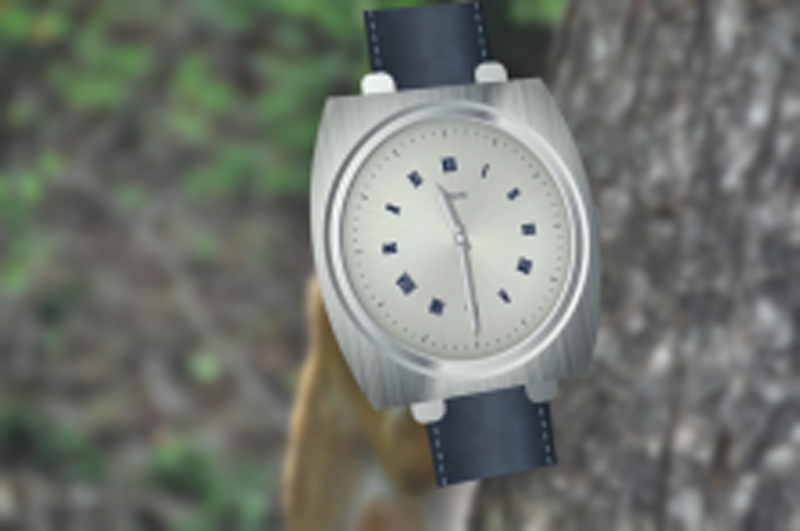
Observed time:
{"hour": 11, "minute": 30}
